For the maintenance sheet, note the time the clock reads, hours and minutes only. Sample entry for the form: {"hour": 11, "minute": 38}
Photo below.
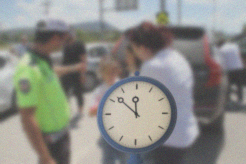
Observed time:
{"hour": 11, "minute": 52}
